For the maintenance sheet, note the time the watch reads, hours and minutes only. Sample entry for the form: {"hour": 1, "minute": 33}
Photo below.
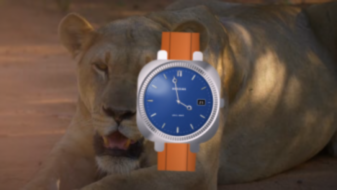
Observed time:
{"hour": 3, "minute": 58}
